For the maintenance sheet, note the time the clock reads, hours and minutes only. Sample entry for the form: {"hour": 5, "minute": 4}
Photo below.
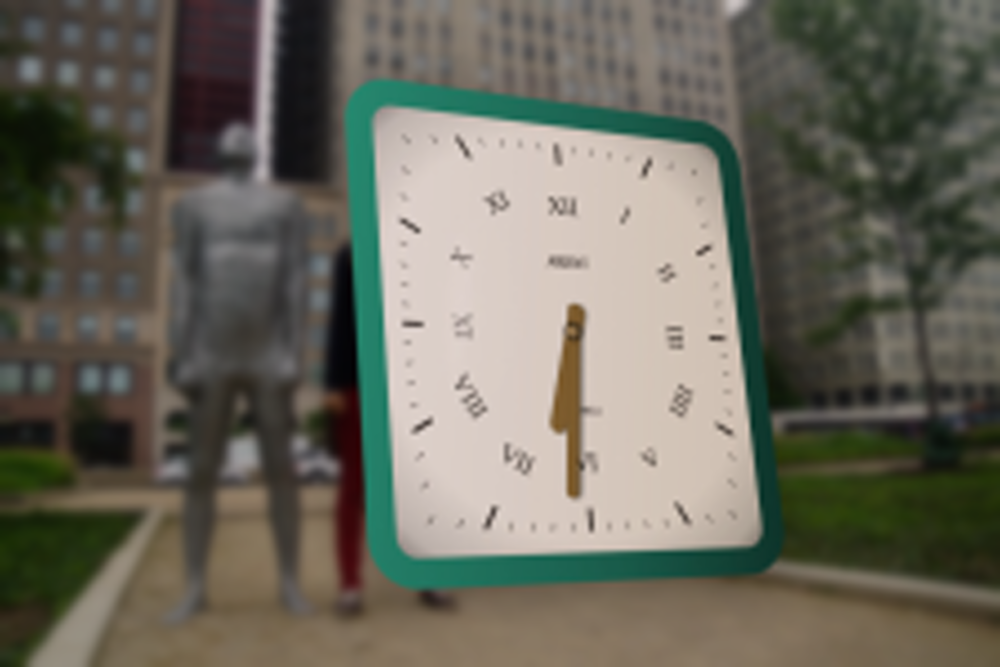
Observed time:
{"hour": 6, "minute": 31}
